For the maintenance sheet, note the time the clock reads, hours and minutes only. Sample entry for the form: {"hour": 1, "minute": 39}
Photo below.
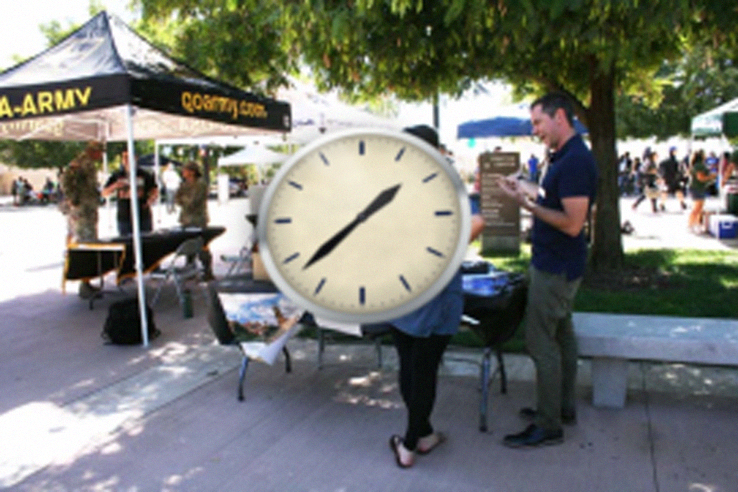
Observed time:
{"hour": 1, "minute": 38}
